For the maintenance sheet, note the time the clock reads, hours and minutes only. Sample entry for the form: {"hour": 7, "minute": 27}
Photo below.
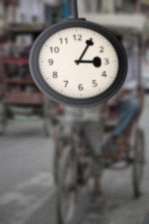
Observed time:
{"hour": 3, "minute": 5}
